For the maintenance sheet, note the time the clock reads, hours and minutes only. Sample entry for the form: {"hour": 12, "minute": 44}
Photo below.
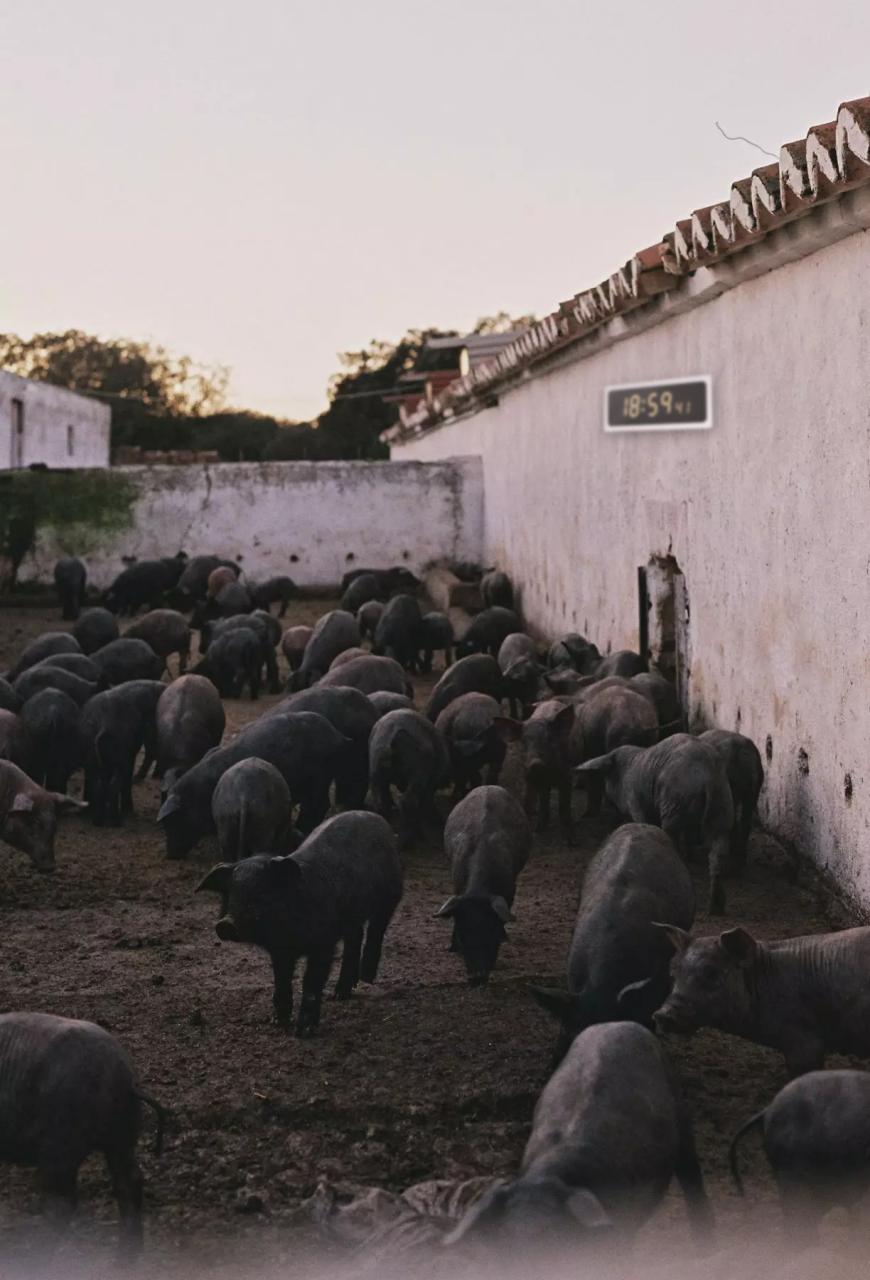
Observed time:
{"hour": 18, "minute": 59}
